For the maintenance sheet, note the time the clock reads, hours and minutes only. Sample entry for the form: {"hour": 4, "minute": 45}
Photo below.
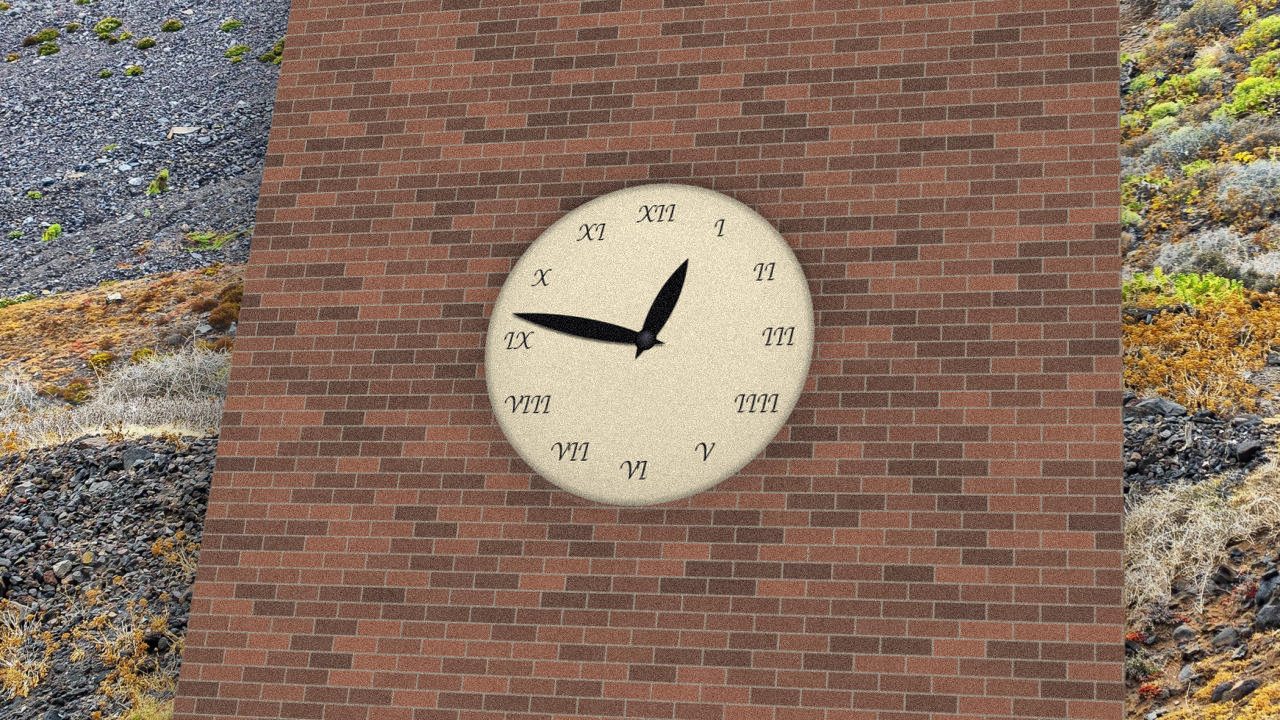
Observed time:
{"hour": 12, "minute": 47}
